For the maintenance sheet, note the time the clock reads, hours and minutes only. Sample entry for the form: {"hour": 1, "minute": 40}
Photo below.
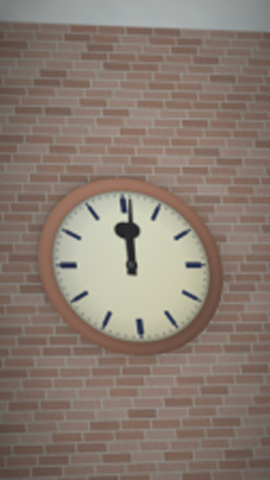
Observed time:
{"hour": 12, "minute": 1}
